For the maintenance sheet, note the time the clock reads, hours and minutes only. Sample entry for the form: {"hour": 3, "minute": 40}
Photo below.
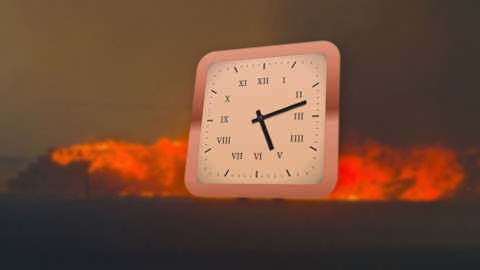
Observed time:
{"hour": 5, "minute": 12}
